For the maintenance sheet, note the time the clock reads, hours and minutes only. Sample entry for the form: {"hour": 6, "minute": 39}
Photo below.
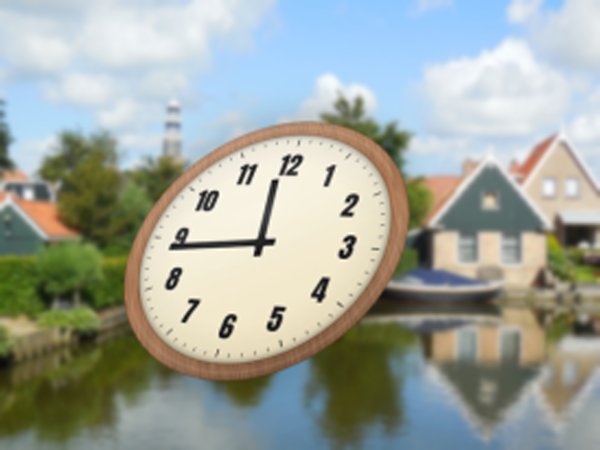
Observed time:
{"hour": 11, "minute": 44}
